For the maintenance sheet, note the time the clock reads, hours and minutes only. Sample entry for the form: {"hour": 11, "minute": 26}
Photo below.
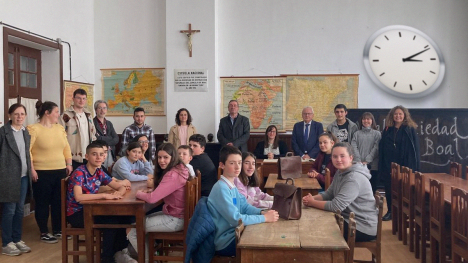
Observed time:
{"hour": 3, "minute": 11}
